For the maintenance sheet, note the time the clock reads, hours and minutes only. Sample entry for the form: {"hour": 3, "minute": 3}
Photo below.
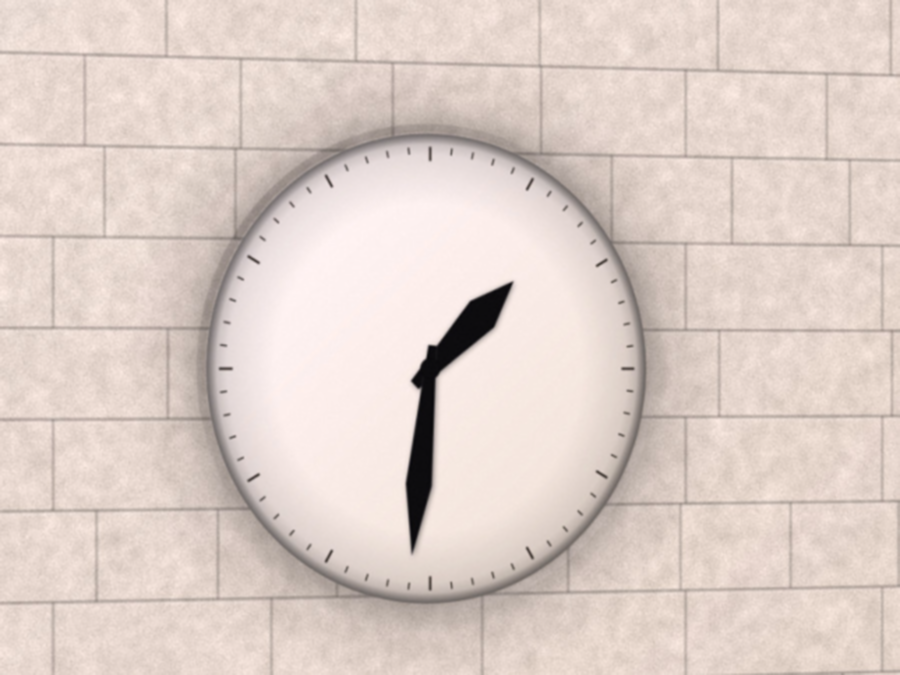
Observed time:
{"hour": 1, "minute": 31}
